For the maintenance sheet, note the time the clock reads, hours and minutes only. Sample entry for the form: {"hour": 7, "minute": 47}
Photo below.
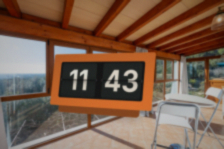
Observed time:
{"hour": 11, "minute": 43}
